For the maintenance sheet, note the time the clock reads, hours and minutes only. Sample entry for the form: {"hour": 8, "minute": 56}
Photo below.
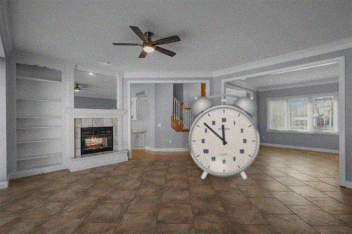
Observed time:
{"hour": 11, "minute": 52}
